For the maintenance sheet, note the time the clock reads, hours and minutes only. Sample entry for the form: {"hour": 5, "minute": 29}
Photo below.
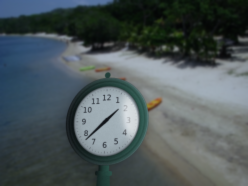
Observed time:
{"hour": 1, "minute": 38}
